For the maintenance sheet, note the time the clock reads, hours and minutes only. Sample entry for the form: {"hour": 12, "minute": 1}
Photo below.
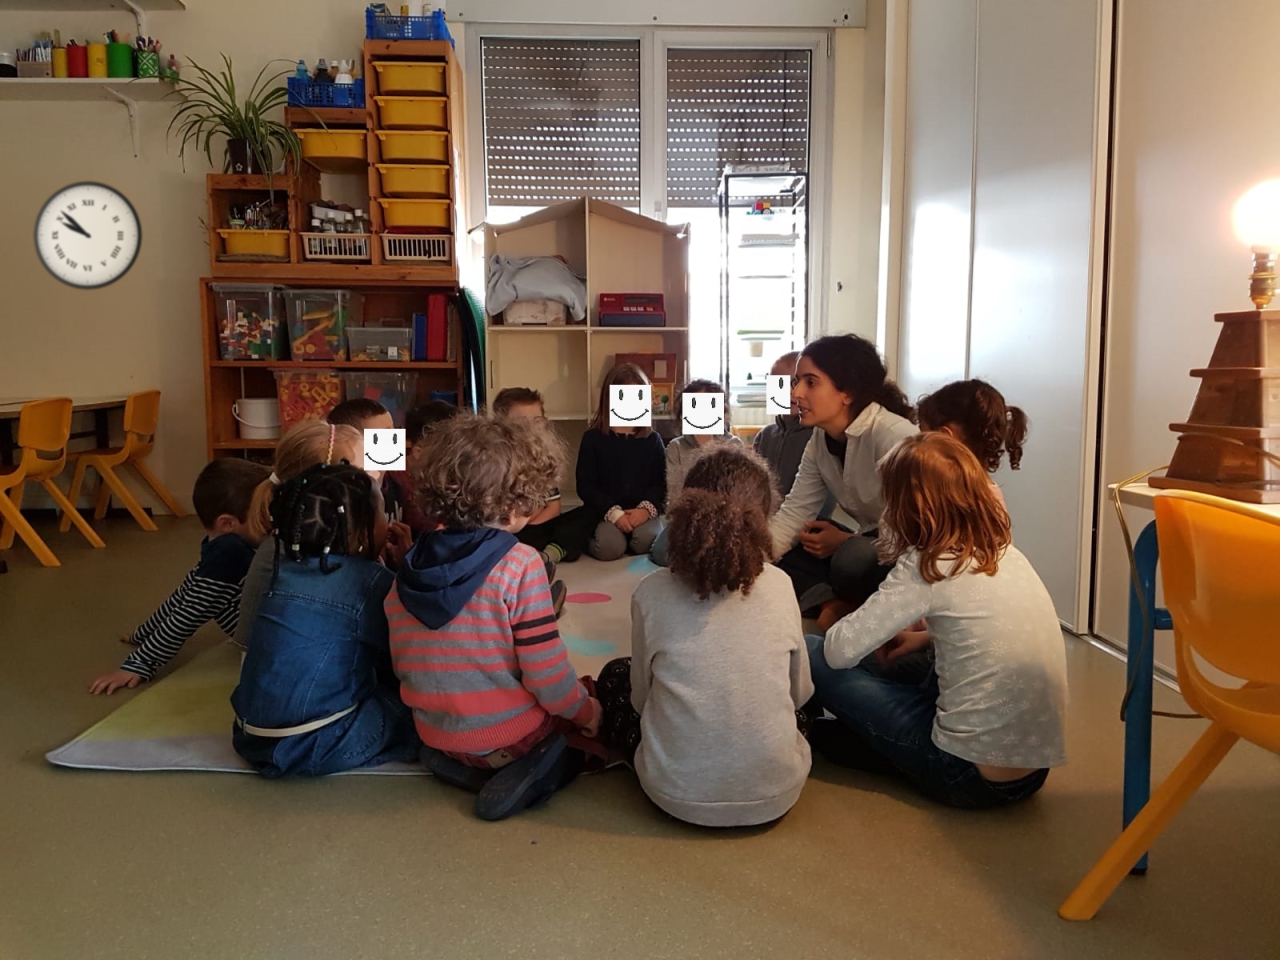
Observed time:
{"hour": 9, "minute": 52}
